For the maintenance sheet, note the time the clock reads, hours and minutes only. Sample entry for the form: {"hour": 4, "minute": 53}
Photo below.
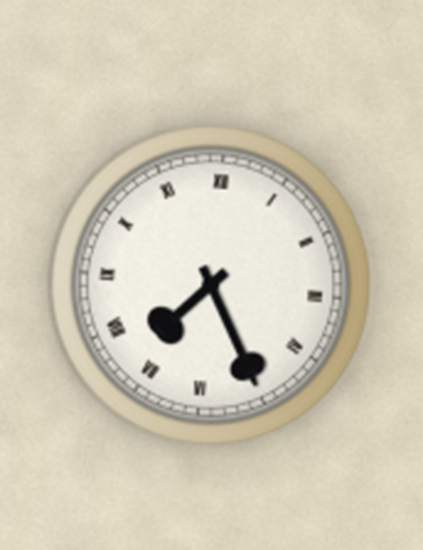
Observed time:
{"hour": 7, "minute": 25}
